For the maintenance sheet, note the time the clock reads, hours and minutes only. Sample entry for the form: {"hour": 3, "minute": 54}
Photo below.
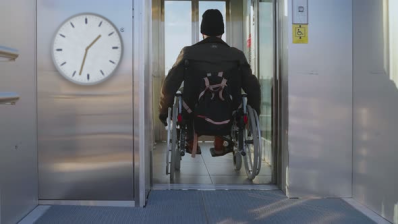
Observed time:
{"hour": 1, "minute": 33}
